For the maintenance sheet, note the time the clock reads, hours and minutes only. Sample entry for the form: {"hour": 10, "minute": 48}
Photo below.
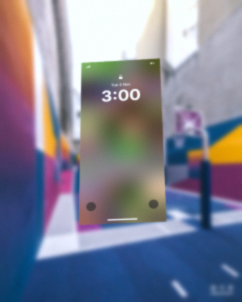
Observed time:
{"hour": 3, "minute": 0}
